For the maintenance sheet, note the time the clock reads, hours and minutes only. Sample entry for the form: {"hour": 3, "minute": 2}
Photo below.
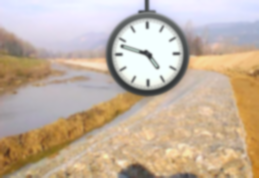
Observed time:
{"hour": 4, "minute": 48}
